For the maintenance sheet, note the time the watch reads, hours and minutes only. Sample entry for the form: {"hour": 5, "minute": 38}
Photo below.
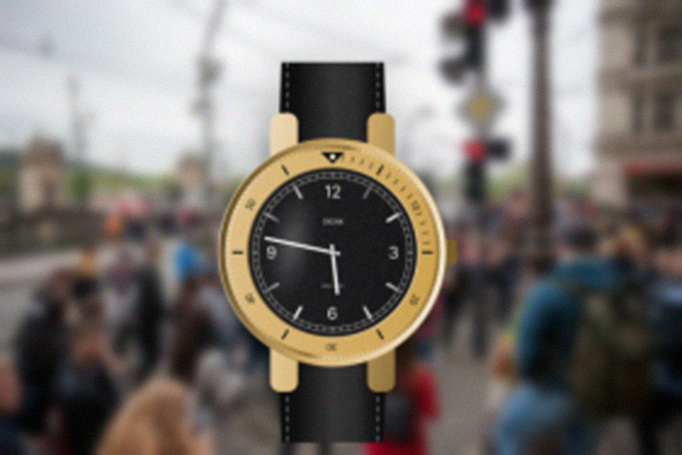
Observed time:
{"hour": 5, "minute": 47}
